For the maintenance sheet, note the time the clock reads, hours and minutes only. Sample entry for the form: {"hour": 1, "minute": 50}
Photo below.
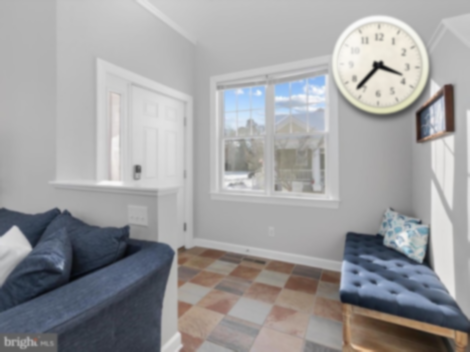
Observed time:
{"hour": 3, "minute": 37}
